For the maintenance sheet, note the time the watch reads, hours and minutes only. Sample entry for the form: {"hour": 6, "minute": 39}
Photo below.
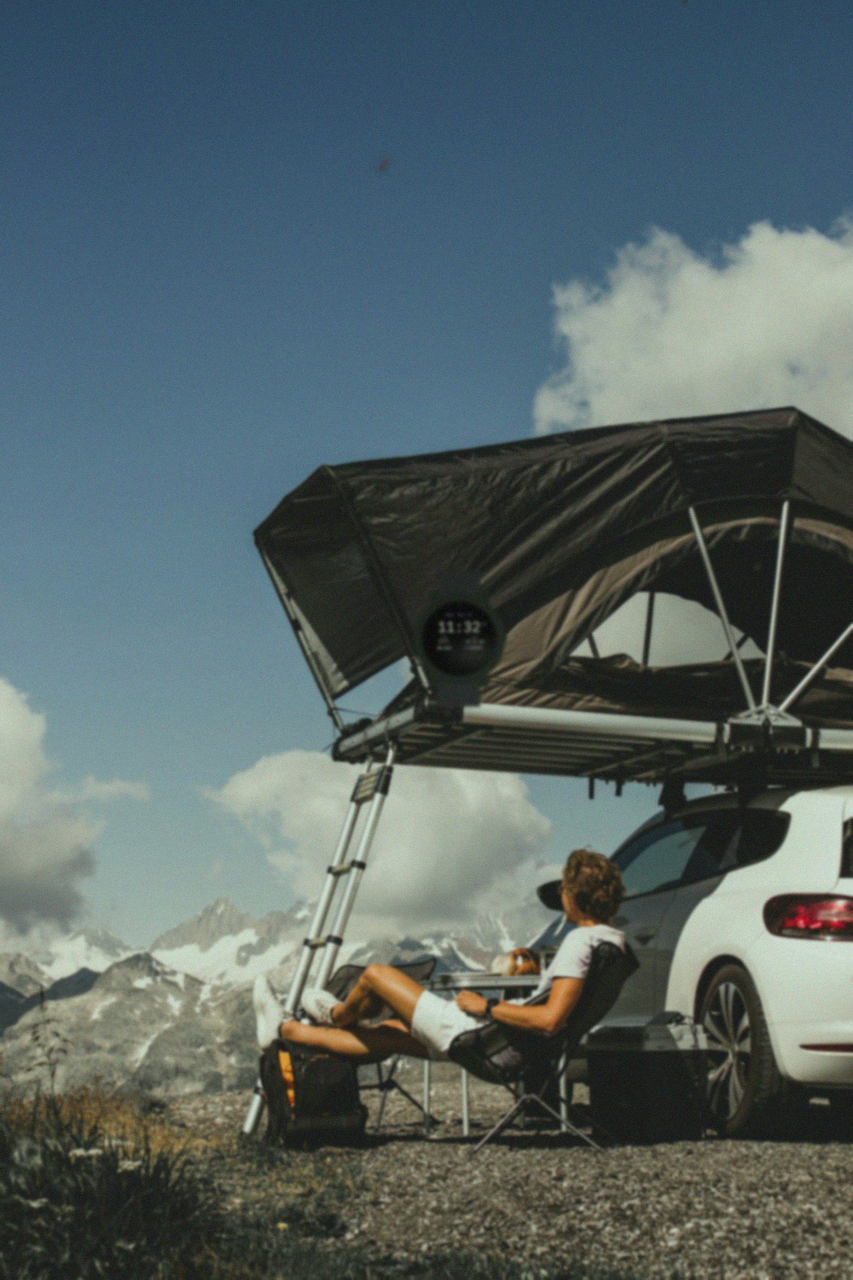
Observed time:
{"hour": 11, "minute": 32}
